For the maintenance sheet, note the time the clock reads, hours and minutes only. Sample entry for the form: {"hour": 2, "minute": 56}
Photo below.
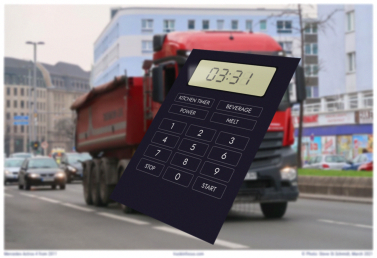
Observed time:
{"hour": 3, "minute": 31}
